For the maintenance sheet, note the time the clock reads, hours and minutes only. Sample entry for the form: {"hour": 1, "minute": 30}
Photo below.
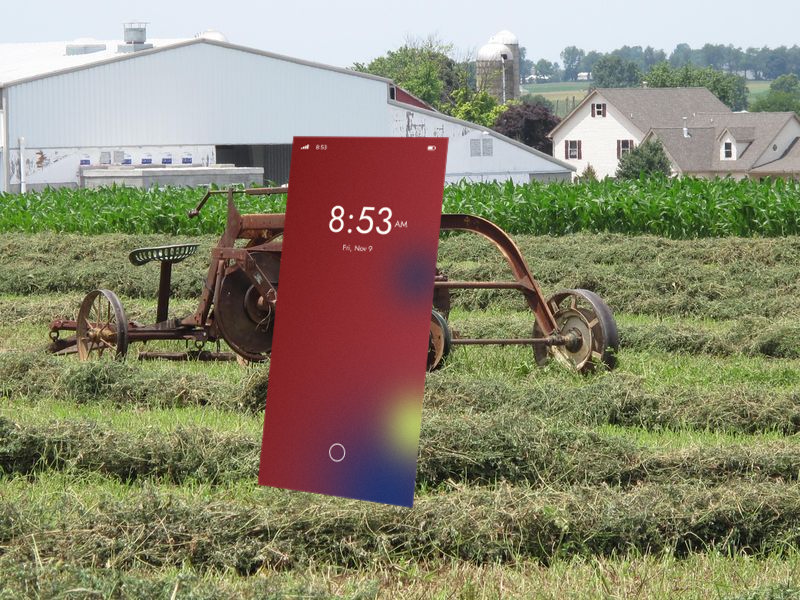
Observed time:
{"hour": 8, "minute": 53}
